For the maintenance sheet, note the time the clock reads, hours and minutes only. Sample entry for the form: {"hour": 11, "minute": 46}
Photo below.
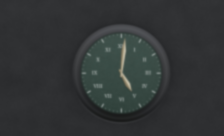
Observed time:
{"hour": 5, "minute": 1}
